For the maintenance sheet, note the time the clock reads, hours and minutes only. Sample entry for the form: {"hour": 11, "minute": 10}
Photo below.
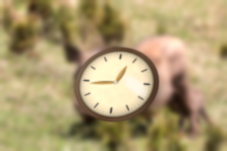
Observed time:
{"hour": 12, "minute": 44}
